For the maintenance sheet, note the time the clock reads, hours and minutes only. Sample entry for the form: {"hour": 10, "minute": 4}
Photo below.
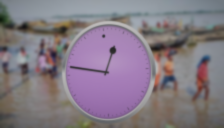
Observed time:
{"hour": 12, "minute": 47}
